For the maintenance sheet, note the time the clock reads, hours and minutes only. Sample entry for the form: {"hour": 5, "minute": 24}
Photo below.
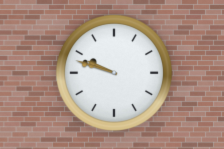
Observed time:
{"hour": 9, "minute": 48}
